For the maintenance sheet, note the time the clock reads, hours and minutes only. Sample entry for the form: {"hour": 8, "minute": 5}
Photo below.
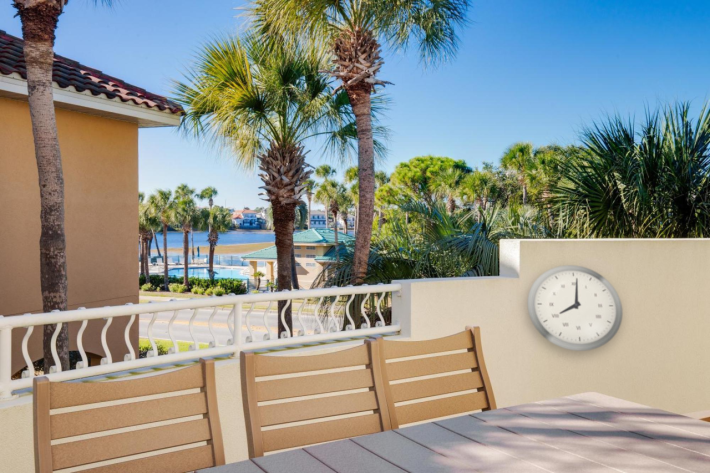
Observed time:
{"hour": 8, "minute": 1}
